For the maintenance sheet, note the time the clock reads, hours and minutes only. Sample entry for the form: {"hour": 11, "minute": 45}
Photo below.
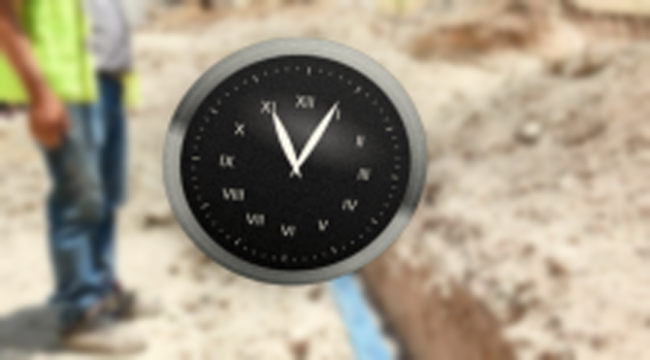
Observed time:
{"hour": 11, "minute": 4}
